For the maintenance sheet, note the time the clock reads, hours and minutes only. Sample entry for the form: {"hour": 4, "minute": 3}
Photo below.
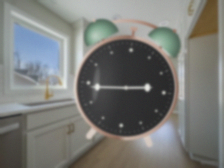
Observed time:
{"hour": 2, "minute": 44}
